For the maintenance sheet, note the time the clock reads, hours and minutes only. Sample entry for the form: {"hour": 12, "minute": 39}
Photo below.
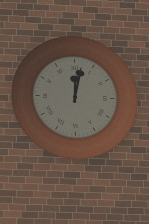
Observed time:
{"hour": 12, "minute": 2}
